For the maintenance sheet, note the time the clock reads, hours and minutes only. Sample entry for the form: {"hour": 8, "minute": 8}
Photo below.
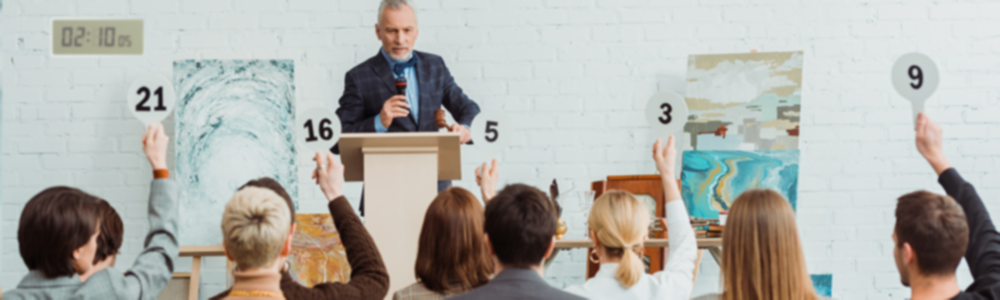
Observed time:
{"hour": 2, "minute": 10}
